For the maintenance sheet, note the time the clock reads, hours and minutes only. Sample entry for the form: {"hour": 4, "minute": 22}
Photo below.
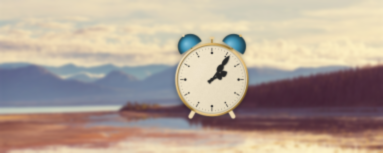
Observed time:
{"hour": 2, "minute": 6}
